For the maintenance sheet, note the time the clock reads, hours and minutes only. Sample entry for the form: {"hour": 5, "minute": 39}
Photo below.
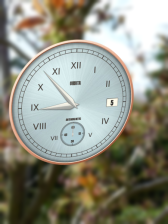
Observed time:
{"hour": 8, "minute": 53}
